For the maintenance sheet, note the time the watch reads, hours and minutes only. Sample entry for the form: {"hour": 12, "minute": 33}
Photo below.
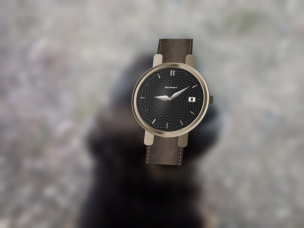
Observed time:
{"hour": 9, "minute": 9}
